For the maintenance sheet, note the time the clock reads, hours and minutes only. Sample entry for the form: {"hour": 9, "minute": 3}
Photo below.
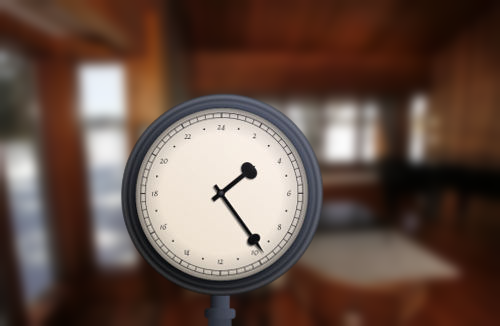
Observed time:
{"hour": 3, "minute": 24}
